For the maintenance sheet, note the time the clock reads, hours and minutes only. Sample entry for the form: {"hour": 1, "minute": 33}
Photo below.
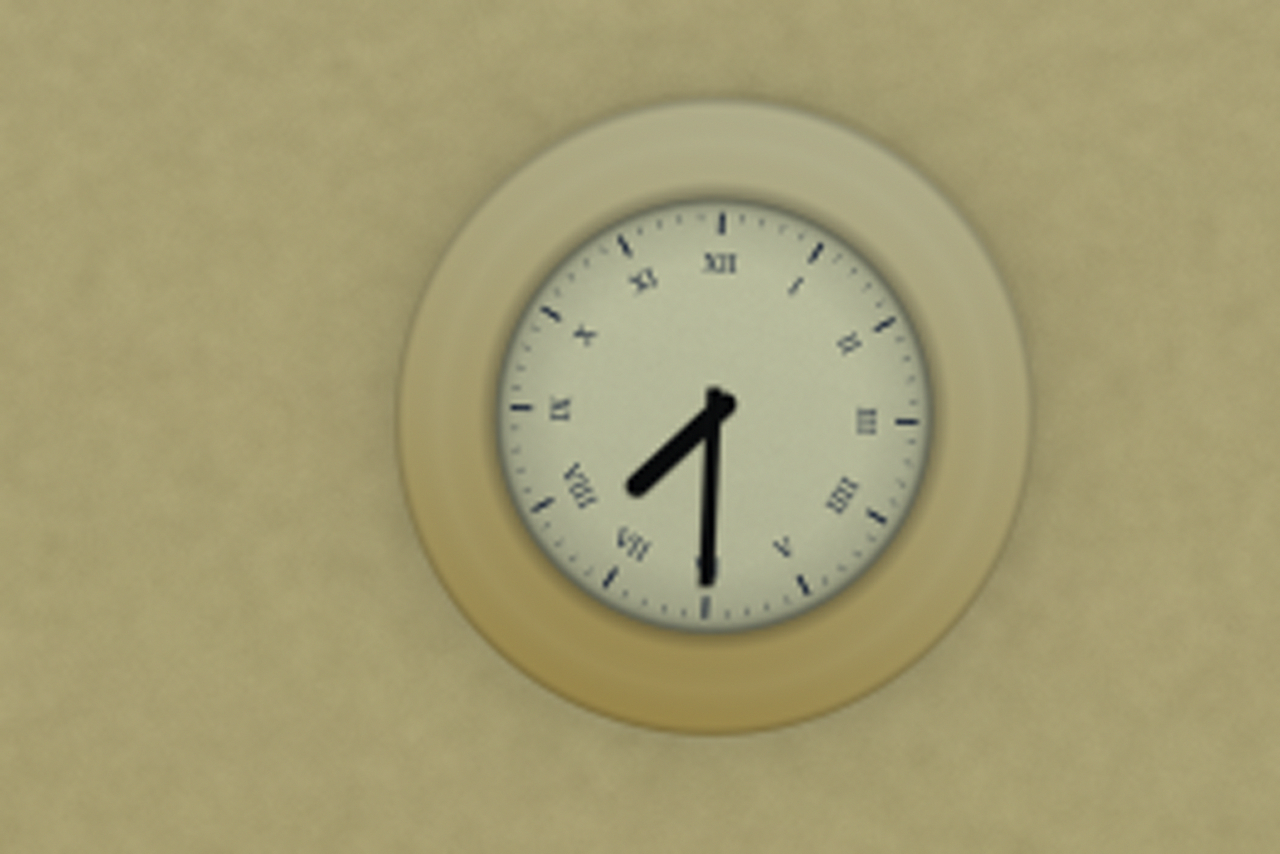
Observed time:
{"hour": 7, "minute": 30}
